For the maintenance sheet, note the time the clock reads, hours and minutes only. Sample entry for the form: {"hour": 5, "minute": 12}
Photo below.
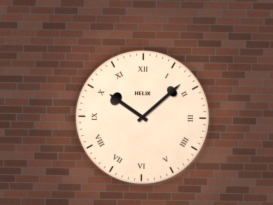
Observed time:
{"hour": 10, "minute": 8}
